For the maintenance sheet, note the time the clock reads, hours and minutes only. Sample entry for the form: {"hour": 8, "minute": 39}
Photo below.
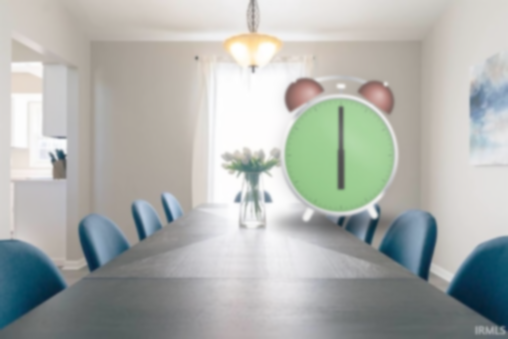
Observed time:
{"hour": 6, "minute": 0}
